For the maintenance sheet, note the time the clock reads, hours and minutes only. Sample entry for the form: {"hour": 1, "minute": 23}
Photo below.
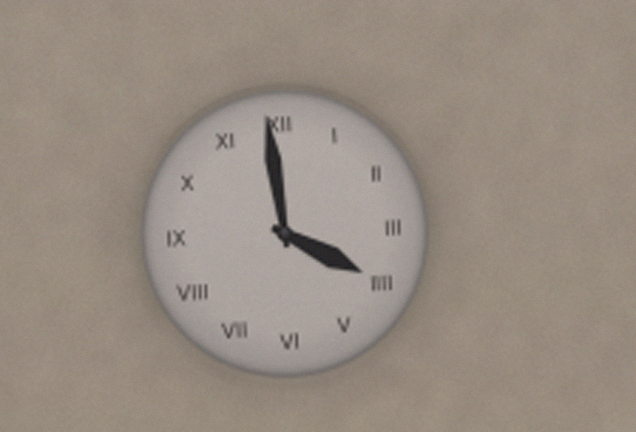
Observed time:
{"hour": 3, "minute": 59}
